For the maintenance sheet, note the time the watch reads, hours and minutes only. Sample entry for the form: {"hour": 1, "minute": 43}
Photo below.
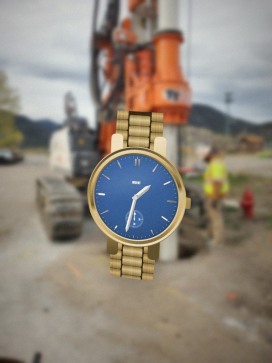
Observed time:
{"hour": 1, "minute": 32}
